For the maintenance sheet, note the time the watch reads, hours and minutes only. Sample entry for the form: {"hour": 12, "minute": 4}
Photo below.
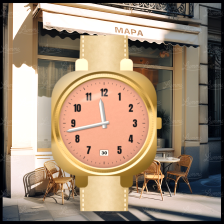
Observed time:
{"hour": 11, "minute": 43}
